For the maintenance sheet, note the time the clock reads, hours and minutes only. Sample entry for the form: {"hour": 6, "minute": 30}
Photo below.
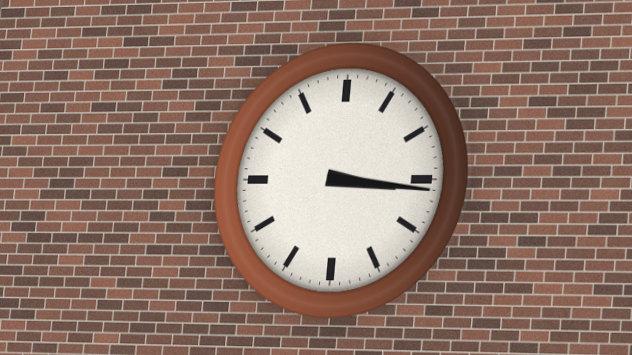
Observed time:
{"hour": 3, "minute": 16}
